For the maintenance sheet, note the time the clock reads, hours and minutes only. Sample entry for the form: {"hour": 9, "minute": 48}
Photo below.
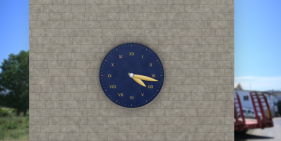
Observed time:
{"hour": 4, "minute": 17}
